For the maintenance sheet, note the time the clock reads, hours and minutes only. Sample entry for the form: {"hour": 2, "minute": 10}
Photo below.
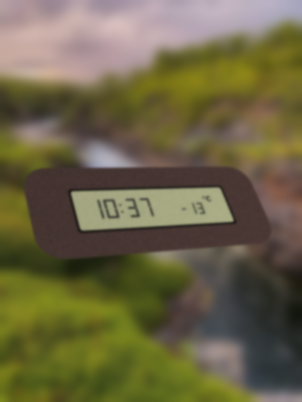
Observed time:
{"hour": 10, "minute": 37}
